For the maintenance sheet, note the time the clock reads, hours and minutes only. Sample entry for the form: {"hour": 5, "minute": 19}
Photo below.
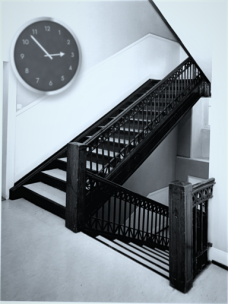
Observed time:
{"hour": 2, "minute": 53}
